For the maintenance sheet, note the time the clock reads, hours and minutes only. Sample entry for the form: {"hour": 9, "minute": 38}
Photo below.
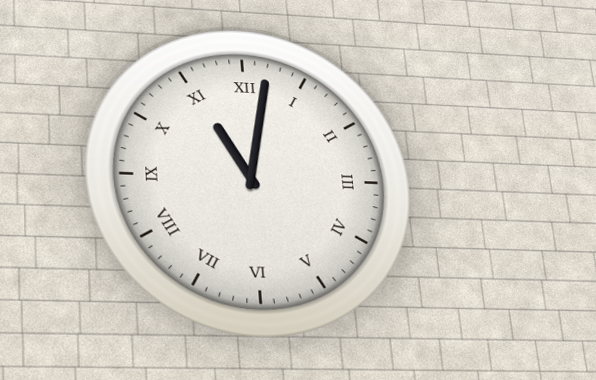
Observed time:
{"hour": 11, "minute": 2}
